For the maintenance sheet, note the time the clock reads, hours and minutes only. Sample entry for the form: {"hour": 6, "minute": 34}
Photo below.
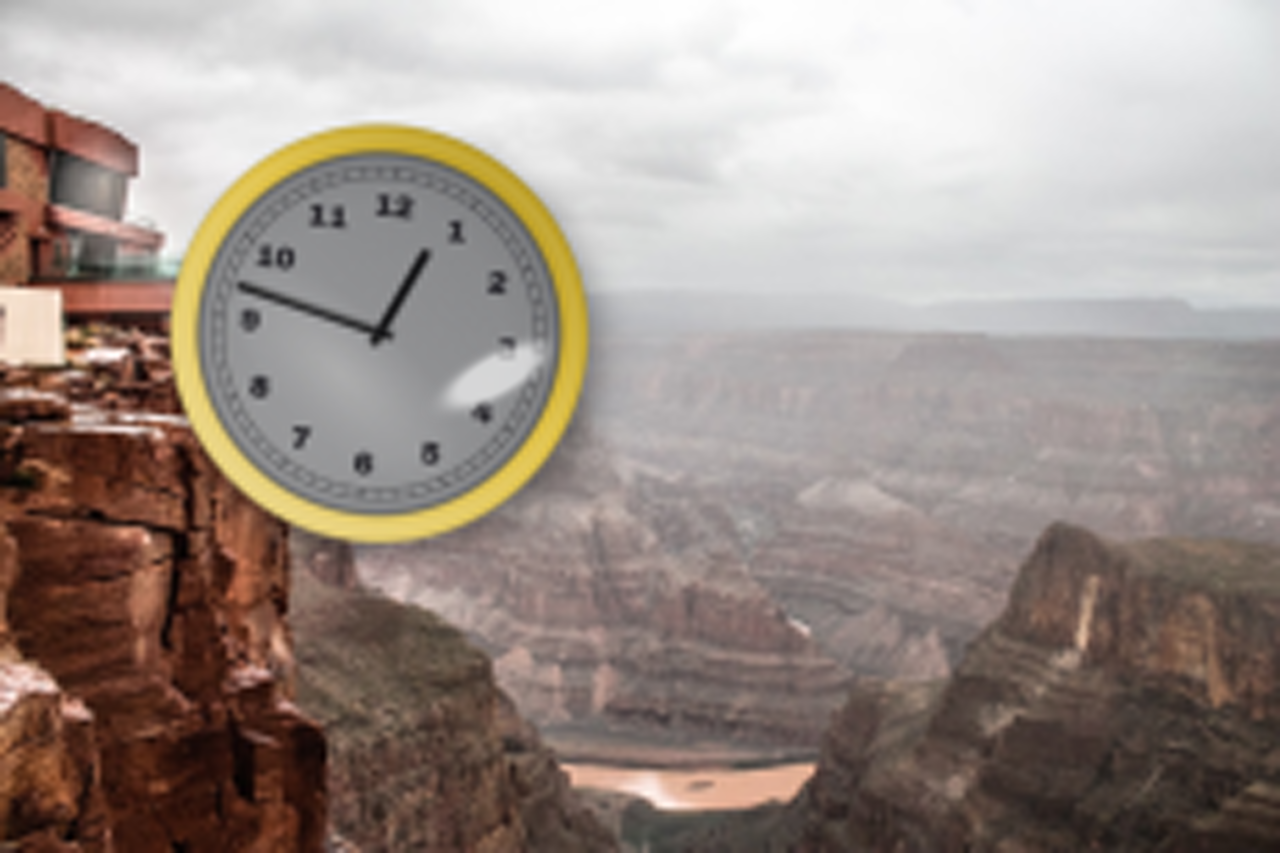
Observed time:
{"hour": 12, "minute": 47}
